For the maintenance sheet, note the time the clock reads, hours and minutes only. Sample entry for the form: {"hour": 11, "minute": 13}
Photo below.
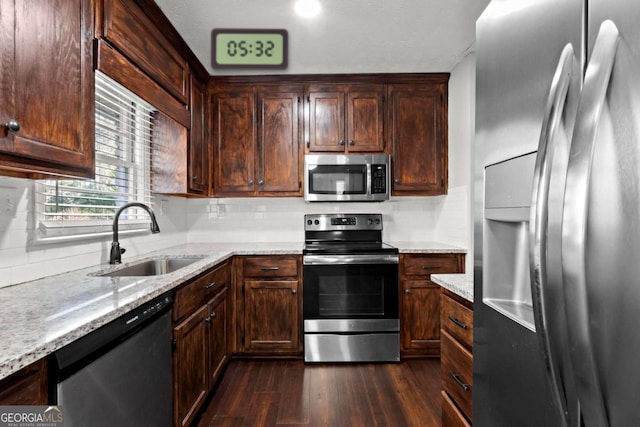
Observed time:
{"hour": 5, "minute": 32}
